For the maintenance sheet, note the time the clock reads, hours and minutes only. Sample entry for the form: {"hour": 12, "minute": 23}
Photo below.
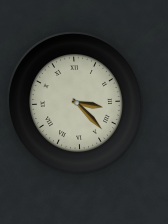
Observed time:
{"hour": 3, "minute": 23}
